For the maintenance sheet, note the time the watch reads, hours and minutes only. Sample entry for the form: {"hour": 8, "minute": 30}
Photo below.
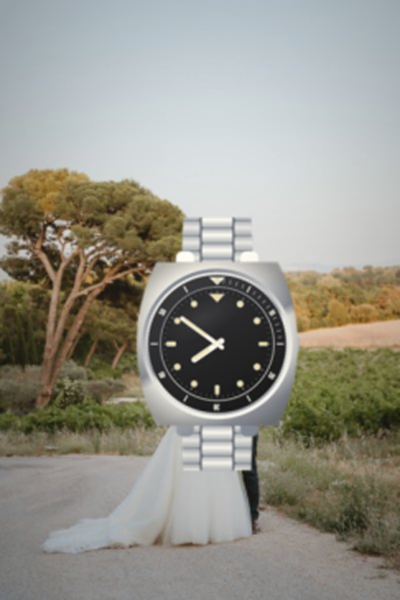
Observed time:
{"hour": 7, "minute": 51}
